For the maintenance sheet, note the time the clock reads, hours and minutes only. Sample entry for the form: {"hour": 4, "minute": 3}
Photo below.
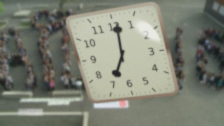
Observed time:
{"hour": 7, "minute": 1}
